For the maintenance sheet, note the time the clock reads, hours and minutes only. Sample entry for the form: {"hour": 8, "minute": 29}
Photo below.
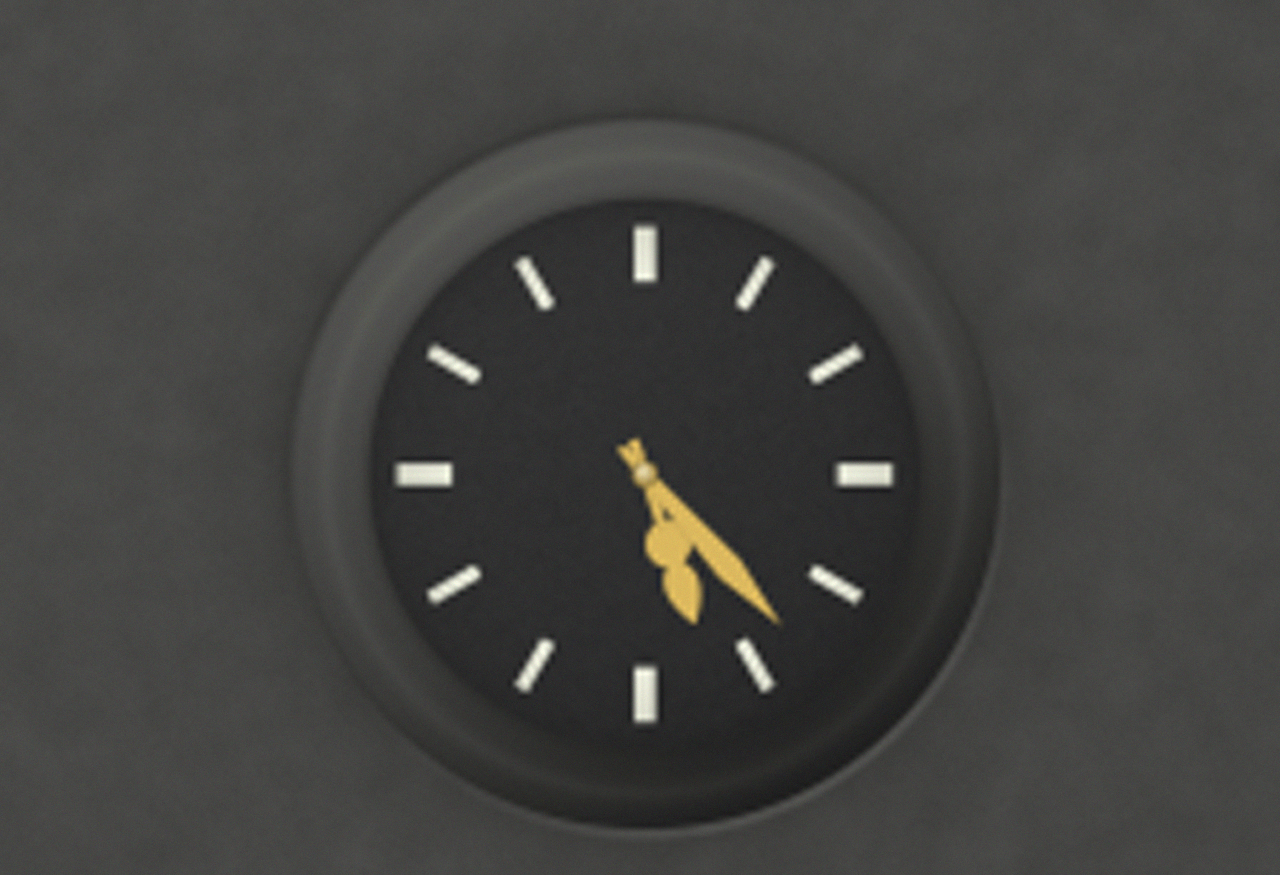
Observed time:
{"hour": 5, "minute": 23}
